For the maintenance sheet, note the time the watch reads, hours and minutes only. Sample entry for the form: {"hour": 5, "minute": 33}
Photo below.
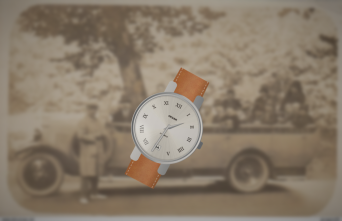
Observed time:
{"hour": 1, "minute": 31}
